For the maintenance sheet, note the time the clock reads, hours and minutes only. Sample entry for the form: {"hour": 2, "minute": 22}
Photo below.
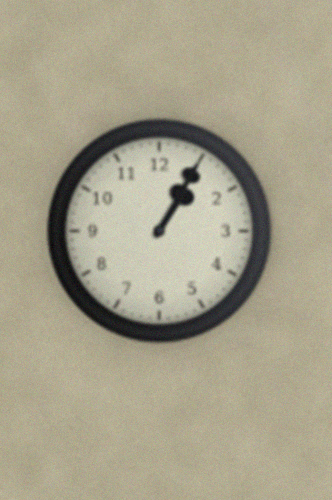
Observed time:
{"hour": 1, "minute": 5}
